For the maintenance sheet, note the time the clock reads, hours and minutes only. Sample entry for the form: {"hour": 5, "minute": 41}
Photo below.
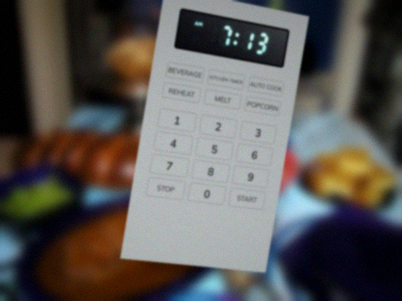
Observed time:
{"hour": 7, "minute": 13}
